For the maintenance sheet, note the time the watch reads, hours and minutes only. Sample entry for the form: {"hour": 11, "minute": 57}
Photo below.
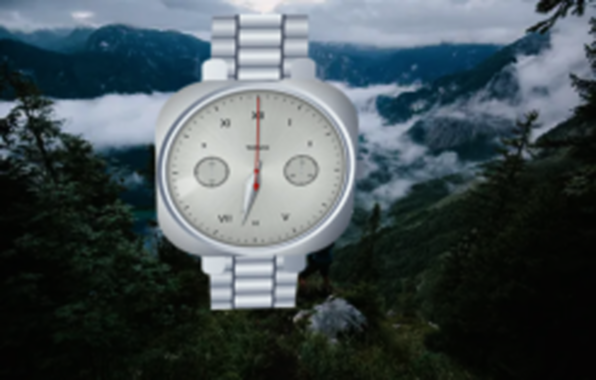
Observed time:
{"hour": 6, "minute": 32}
